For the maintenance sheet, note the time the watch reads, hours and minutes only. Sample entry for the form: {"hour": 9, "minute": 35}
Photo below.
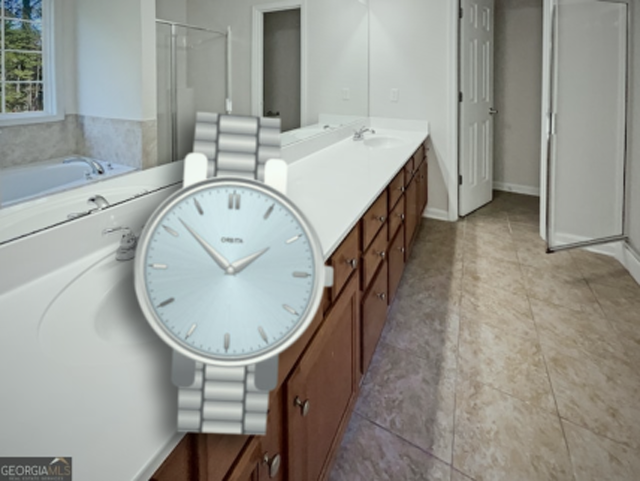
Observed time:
{"hour": 1, "minute": 52}
